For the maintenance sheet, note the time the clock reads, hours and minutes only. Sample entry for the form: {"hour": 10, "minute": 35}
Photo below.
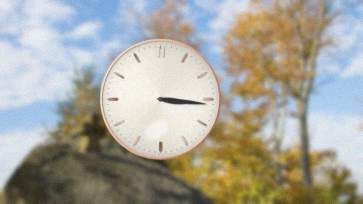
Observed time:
{"hour": 3, "minute": 16}
